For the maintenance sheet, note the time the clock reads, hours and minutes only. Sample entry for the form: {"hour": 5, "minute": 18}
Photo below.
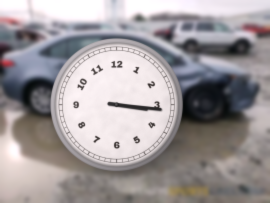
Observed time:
{"hour": 3, "minute": 16}
